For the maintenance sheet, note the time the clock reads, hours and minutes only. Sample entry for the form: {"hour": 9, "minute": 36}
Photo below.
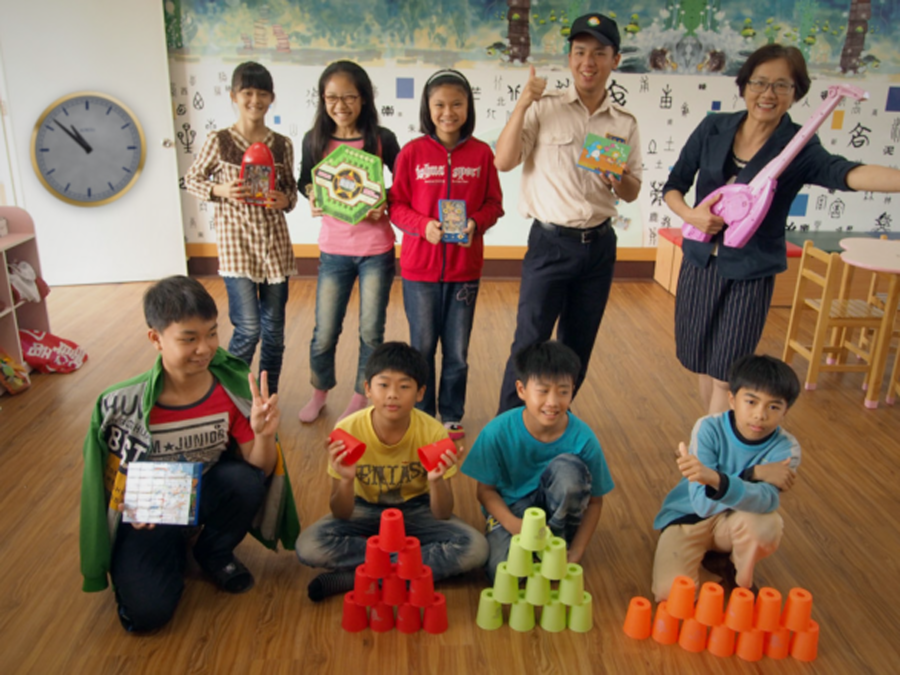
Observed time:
{"hour": 10, "minute": 52}
